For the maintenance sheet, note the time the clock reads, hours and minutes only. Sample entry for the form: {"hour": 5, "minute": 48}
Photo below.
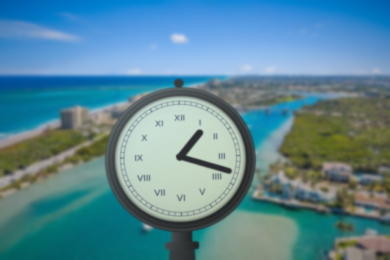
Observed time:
{"hour": 1, "minute": 18}
